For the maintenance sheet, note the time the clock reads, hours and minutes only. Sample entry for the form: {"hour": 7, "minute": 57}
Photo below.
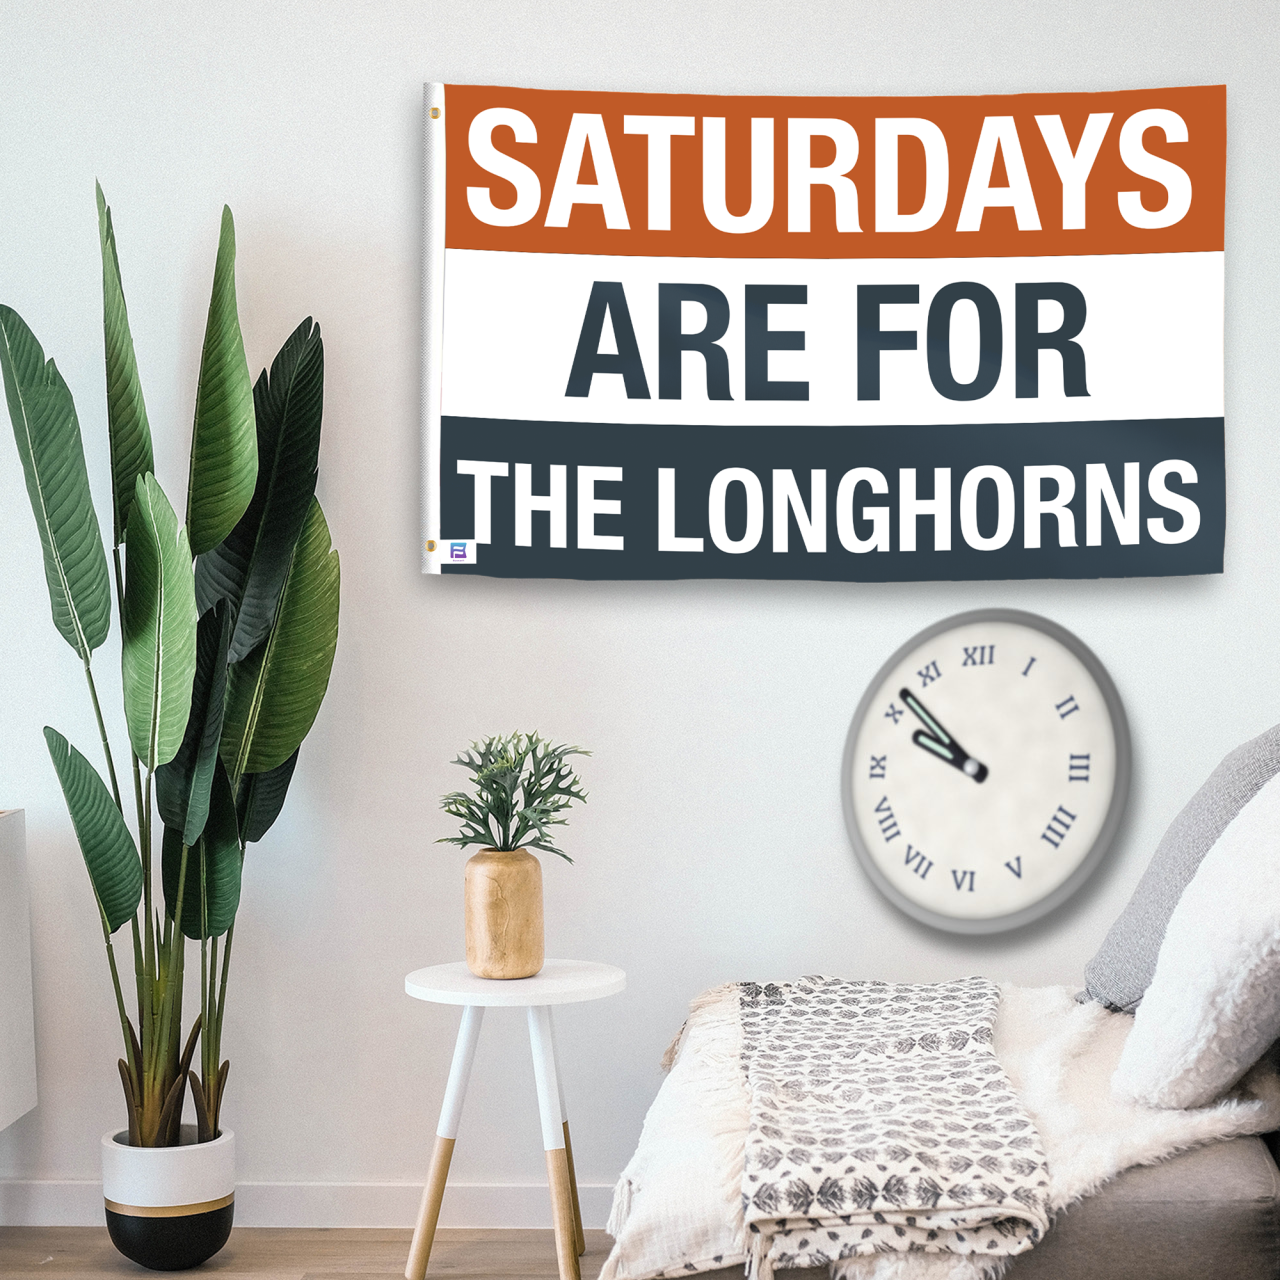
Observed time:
{"hour": 9, "minute": 52}
